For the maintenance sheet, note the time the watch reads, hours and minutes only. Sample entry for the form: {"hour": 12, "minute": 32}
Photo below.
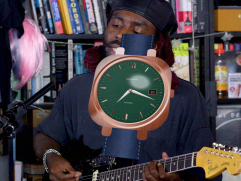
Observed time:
{"hour": 7, "minute": 18}
